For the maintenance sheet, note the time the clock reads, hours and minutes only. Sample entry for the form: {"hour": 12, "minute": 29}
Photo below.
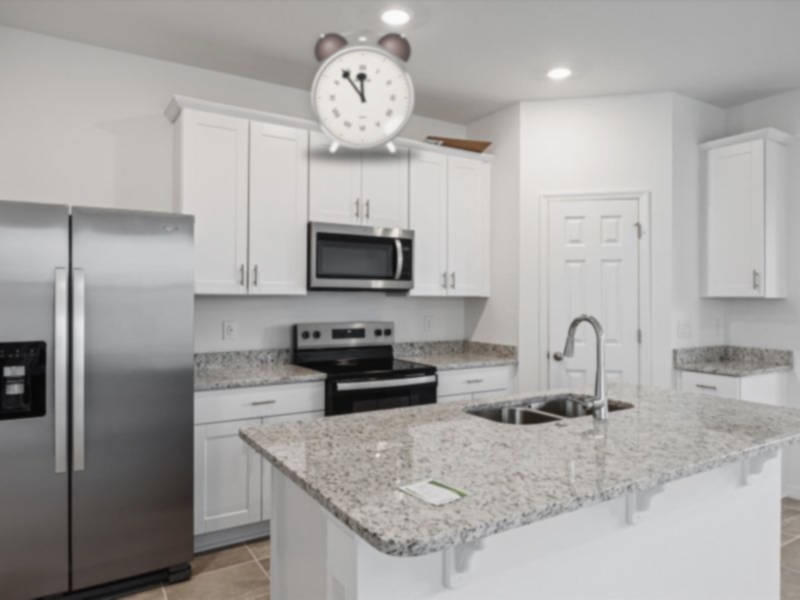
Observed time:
{"hour": 11, "minute": 54}
